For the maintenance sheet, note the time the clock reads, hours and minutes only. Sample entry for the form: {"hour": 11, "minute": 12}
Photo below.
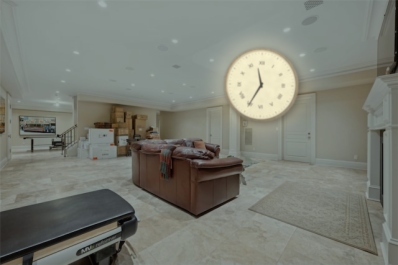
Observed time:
{"hour": 11, "minute": 35}
